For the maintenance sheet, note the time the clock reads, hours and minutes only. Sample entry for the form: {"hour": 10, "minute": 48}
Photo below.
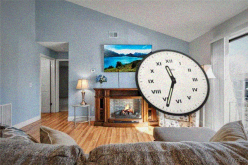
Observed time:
{"hour": 11, "minute": 34}
